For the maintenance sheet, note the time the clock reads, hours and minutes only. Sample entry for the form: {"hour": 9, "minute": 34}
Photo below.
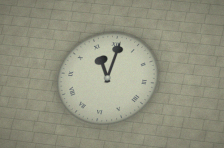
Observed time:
{"hour": 11, "minute": 1}
